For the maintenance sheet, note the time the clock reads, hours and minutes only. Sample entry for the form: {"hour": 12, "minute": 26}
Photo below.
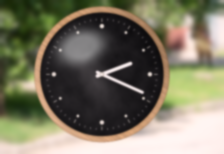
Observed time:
{"hour": 2, "minute": 19}
